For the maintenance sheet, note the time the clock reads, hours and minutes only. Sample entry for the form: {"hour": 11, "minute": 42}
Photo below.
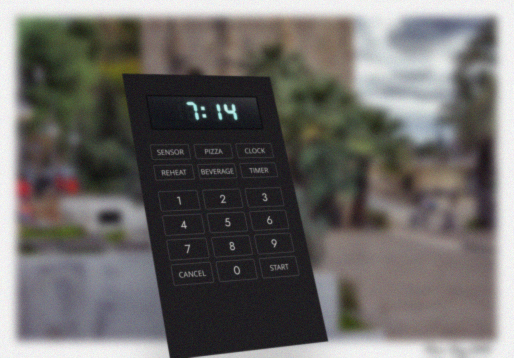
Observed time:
{"hour": 7, "minute": 14}
